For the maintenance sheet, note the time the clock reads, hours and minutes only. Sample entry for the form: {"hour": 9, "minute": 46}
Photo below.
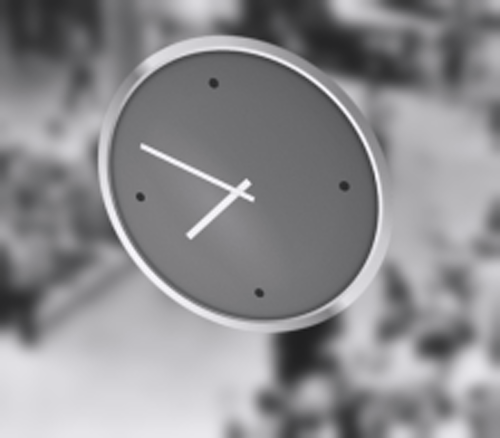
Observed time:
{"hour": 7, "minute": 50}
